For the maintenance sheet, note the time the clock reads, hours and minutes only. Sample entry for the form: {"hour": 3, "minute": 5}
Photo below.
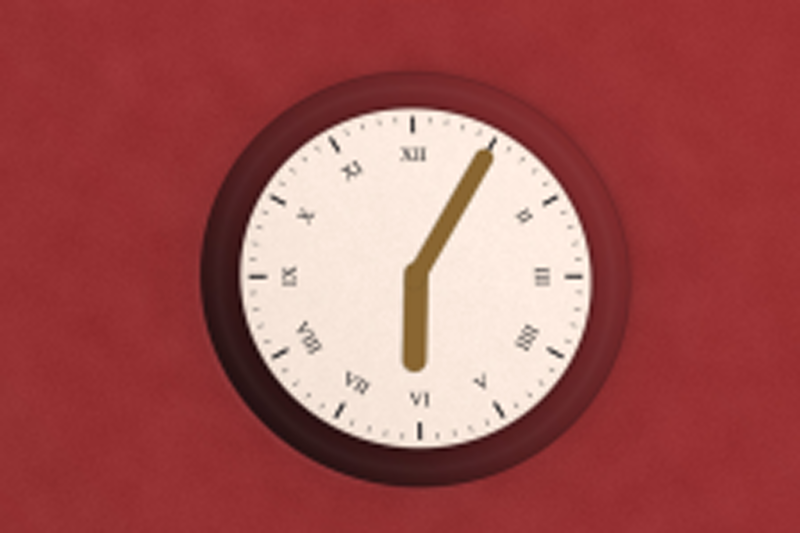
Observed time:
{"hour": 6, "minute": 5}
